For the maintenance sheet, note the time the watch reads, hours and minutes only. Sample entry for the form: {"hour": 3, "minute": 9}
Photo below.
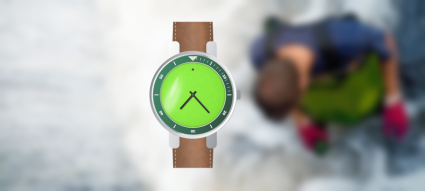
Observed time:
{"hour": 7, "minute": 23}
